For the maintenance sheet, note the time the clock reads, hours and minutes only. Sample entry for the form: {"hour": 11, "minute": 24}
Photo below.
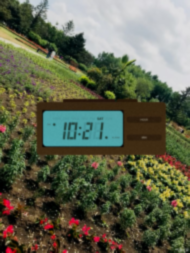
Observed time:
{"hour": 10, "minute": 21}
